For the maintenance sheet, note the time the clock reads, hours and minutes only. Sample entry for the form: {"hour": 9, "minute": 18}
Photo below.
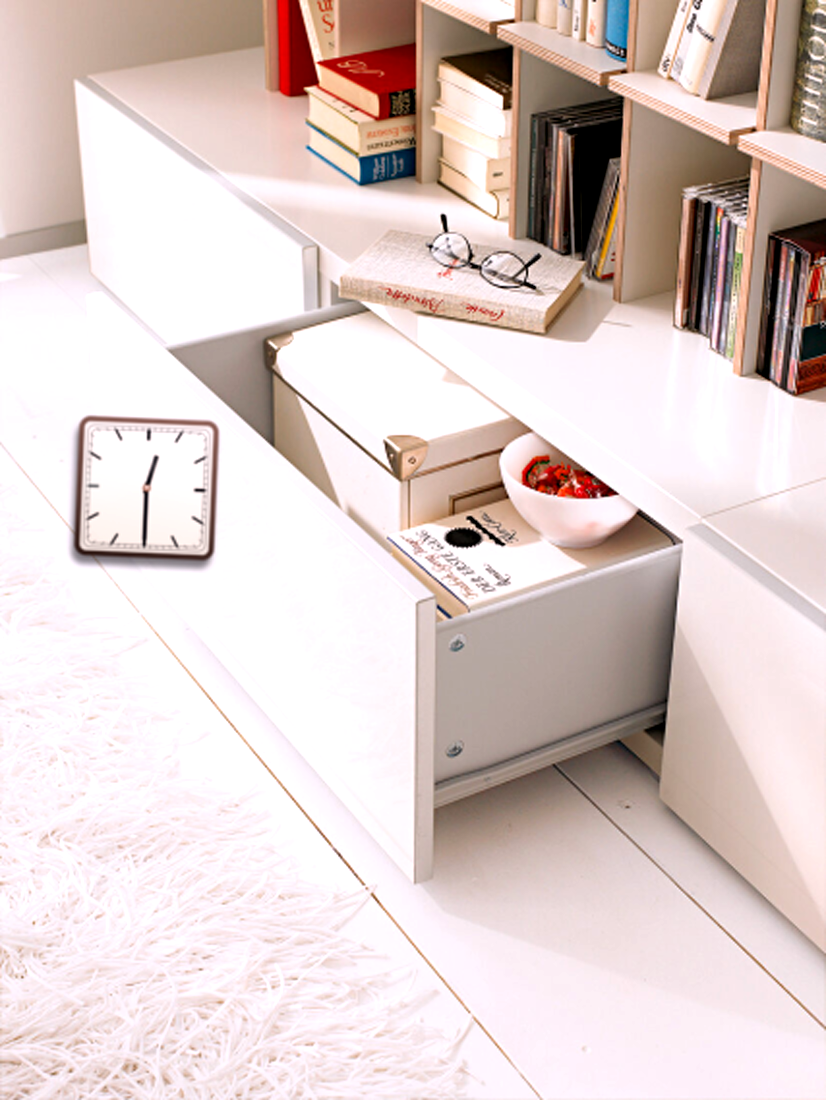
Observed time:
{"hour": 12, "minute": 30}
